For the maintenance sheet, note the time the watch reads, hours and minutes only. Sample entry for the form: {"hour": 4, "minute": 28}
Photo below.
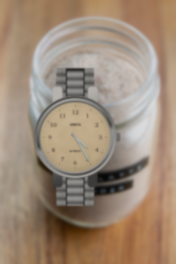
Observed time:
{"hour": 4, "minute": 25}
